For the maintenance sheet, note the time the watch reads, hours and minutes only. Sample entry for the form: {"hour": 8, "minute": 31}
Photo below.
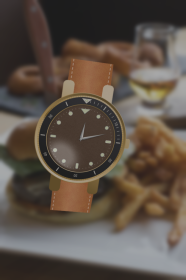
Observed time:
{"hour": 12, "minute": 12}
